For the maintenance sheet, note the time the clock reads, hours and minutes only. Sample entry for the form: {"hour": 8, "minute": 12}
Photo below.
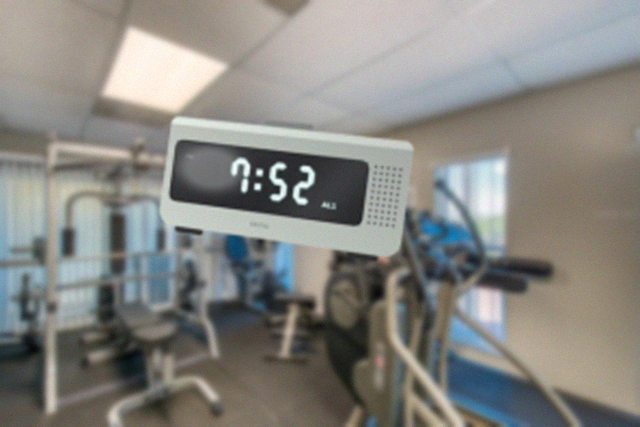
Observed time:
{"hour": 7, "minute": 52}
